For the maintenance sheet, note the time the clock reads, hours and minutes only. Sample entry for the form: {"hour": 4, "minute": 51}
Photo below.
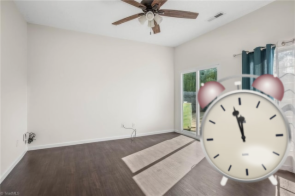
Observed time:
{"hour": 11, "minute": 58}
